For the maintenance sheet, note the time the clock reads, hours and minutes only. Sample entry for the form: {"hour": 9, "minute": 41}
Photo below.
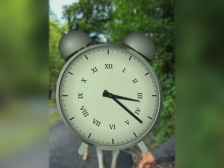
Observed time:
{"hour": 3, "minute": 22}
